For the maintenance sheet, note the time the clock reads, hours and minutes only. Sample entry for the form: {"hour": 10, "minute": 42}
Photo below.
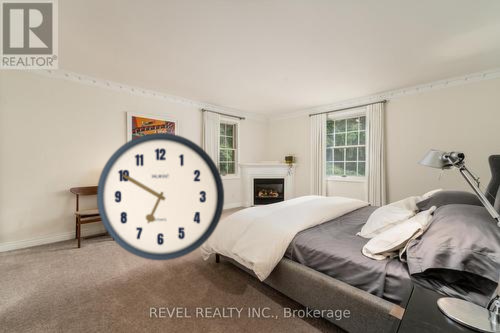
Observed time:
{"hour": 6, "minute": 50}
